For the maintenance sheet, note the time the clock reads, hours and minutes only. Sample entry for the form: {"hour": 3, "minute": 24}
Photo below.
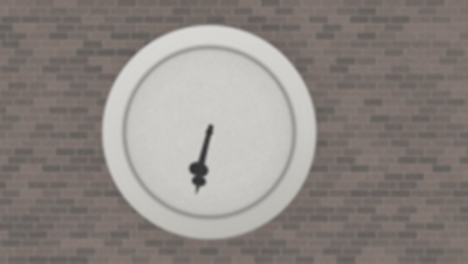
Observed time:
{"hour": 6, "minute": 32}
